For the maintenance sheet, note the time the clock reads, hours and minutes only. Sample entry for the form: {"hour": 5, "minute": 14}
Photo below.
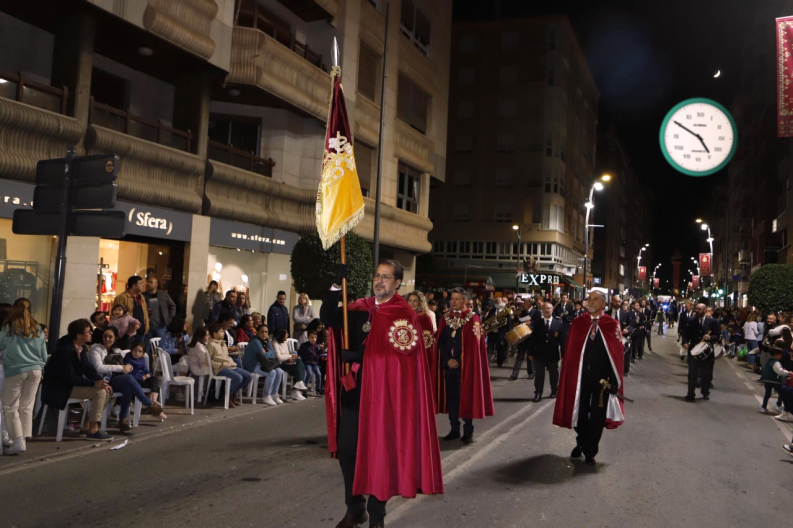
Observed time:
{"hour": 4, "minute": 50}
